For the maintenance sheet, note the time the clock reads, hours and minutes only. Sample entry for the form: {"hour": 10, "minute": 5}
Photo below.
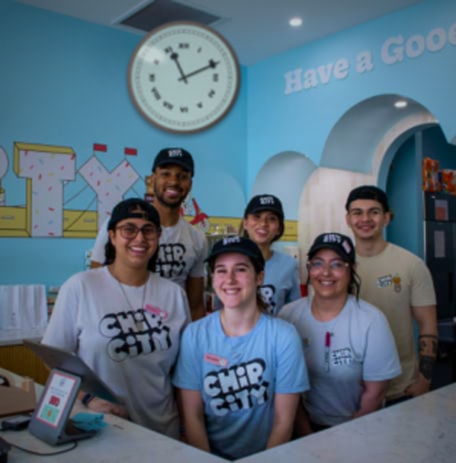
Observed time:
{"hour": 11, "minute": 11}
